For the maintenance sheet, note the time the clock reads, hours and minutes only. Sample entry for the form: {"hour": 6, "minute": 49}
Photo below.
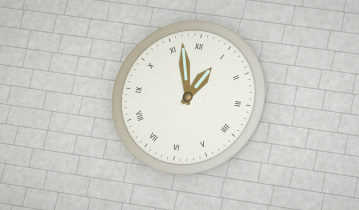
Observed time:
{"hour": 12, "minute": 57}
